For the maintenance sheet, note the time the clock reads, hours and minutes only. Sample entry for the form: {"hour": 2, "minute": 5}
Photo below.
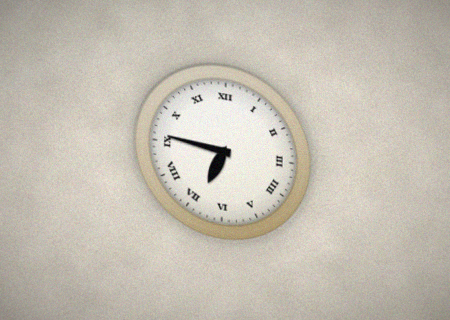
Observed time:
{"hour": 6, "minute": 46}
